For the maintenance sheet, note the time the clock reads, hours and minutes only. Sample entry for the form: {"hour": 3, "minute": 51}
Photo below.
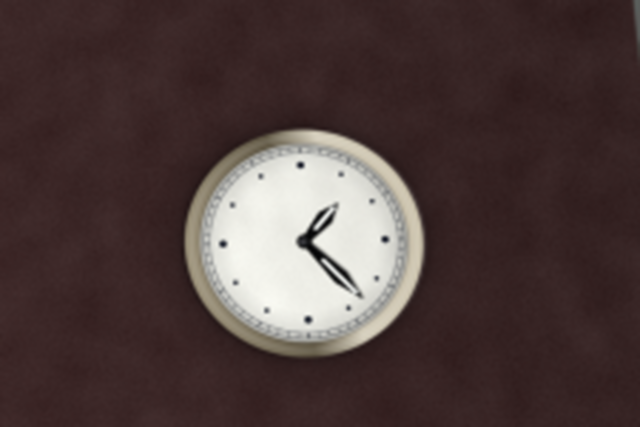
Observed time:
{"hour": 1, "minute": 23}
